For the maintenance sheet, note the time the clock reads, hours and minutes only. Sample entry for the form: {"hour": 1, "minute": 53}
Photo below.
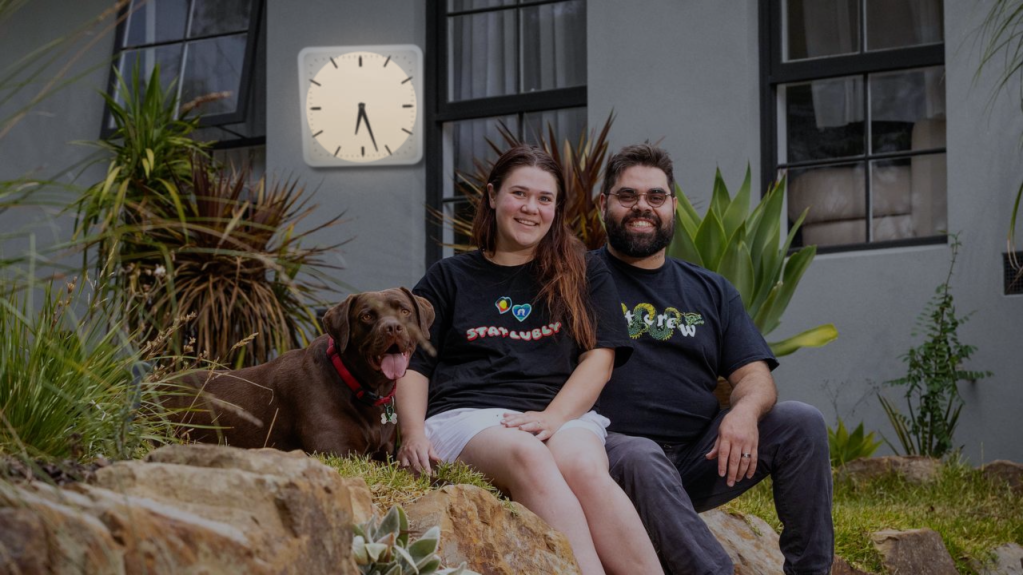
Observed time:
{"hour": 6, "minute": 27}
